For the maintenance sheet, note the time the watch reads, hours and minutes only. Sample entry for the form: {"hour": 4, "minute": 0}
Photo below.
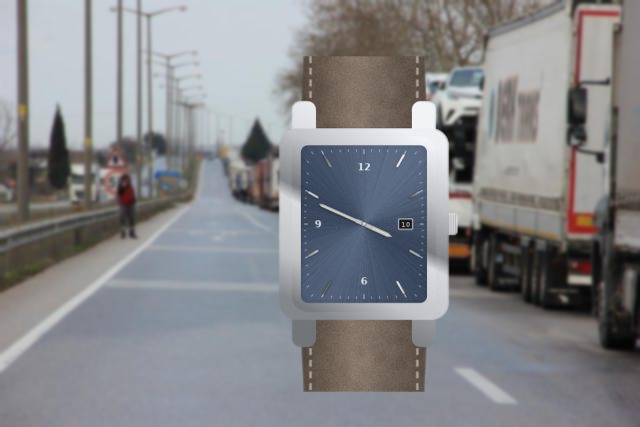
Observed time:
{"hour": 3, "minute": 49}
